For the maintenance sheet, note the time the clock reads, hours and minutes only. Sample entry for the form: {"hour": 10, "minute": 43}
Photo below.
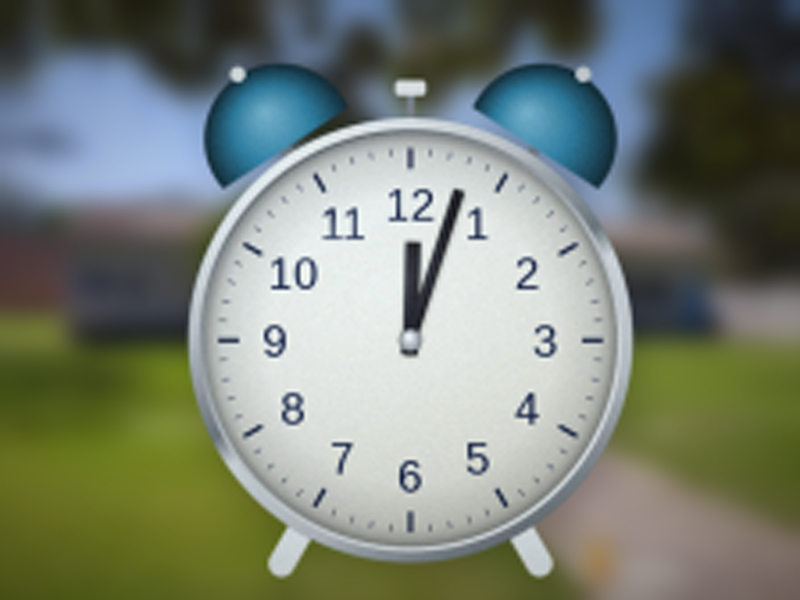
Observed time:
{"hour": 12, "minute": 3}
